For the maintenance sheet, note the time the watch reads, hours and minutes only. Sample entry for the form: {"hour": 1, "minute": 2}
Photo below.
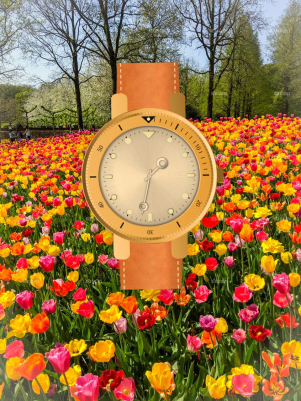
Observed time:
{"hour": 1, "minute": 32}
